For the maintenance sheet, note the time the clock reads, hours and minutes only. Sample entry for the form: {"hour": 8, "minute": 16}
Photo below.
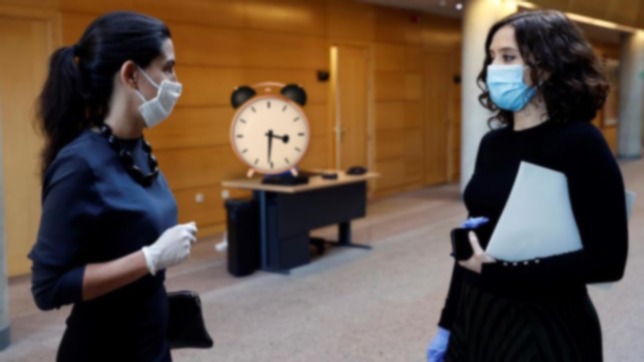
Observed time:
{"hour": 3, "minute": 31}
